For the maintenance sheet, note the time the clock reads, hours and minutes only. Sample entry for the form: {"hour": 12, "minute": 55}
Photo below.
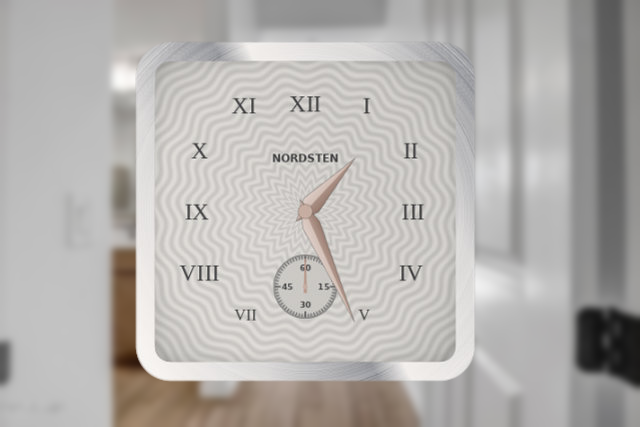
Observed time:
{"hour": 1, "minute": 26}
